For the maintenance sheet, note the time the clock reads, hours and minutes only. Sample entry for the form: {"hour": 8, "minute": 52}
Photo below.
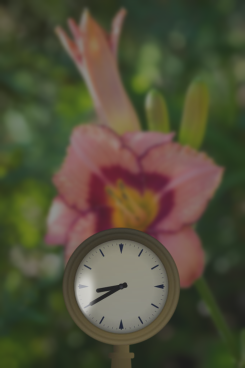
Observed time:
{"hour": 8, "minute": 40}
